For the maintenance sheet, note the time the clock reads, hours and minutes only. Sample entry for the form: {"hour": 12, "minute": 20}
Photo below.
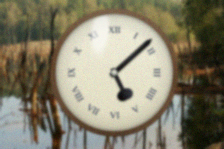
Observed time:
{"hour": 5, "minute": 8}
